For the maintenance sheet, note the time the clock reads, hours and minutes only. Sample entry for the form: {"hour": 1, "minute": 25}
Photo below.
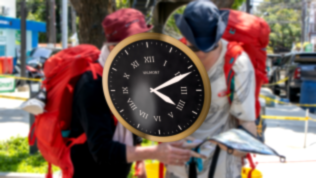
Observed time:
{"hour": 4, "minute": 11}
